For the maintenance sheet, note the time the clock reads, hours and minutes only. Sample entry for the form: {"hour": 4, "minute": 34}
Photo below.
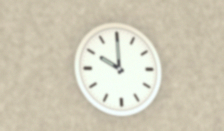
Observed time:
{"hour": 10, "minute": 0}
